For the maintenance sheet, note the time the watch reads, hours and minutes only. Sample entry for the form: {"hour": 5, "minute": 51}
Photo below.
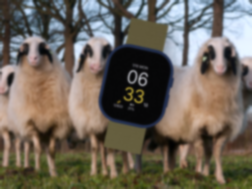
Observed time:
{"hour": 6, "minute": 33}
